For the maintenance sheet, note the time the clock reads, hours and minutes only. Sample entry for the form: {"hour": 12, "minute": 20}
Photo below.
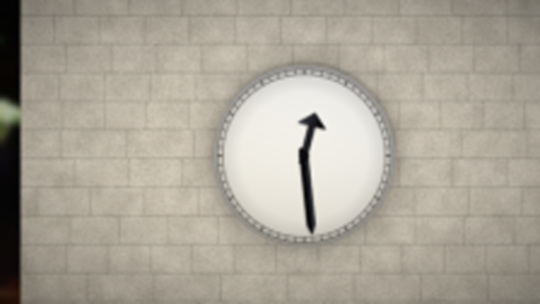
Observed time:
{"hour": 12, "minute": 29}
